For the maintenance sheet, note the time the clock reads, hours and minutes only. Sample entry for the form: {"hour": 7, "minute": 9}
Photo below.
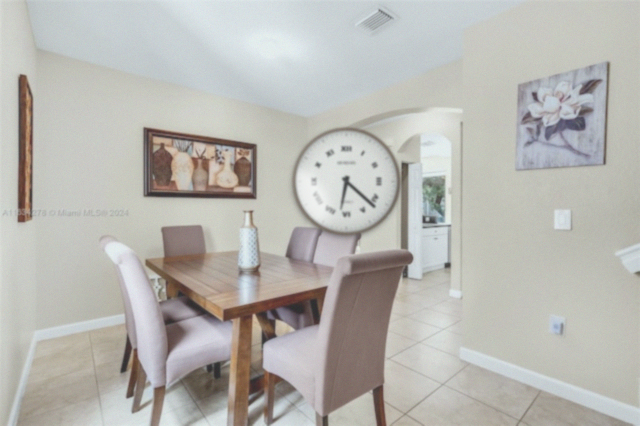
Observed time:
{"hour": 6, "minute": 22}
